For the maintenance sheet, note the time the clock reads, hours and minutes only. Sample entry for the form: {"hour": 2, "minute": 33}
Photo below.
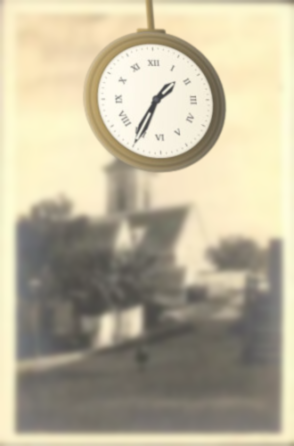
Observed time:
{"hour": 1, "minute": 35}
